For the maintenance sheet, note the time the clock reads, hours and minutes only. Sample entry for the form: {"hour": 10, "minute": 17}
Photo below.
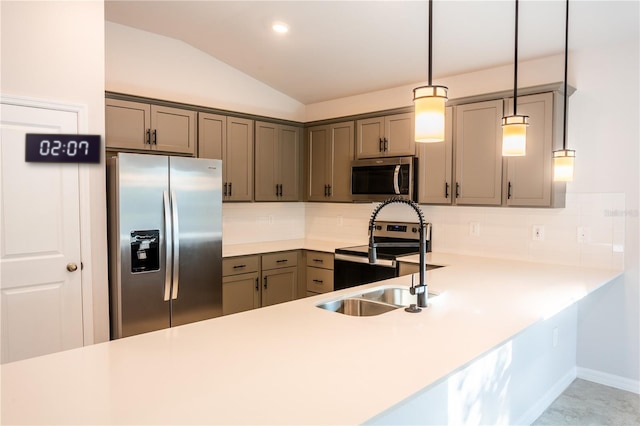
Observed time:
{"hour": 2, "minute": 7}
